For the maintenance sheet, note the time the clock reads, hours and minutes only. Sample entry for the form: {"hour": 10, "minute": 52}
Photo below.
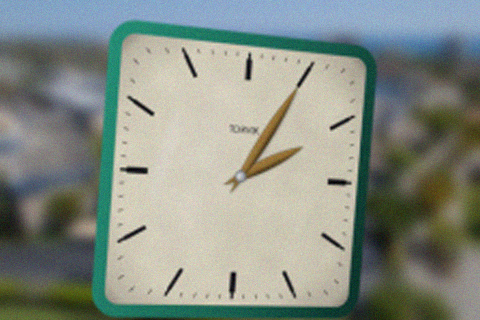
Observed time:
{"hour": 2, "minute": 5}
